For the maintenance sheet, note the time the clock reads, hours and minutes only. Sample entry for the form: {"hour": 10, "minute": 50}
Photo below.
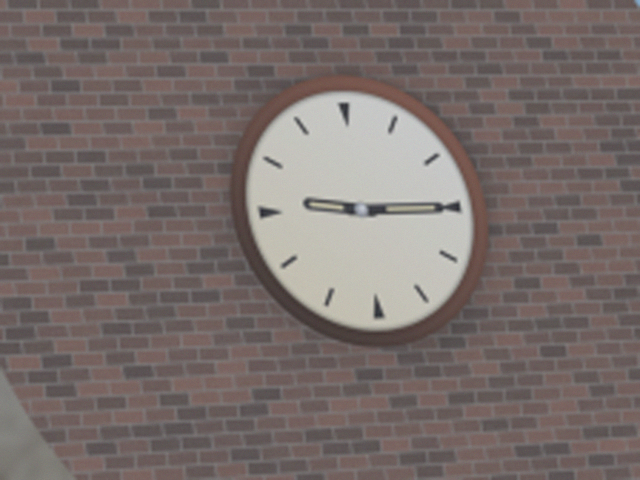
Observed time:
{"hour": 9, "minute": 15}
